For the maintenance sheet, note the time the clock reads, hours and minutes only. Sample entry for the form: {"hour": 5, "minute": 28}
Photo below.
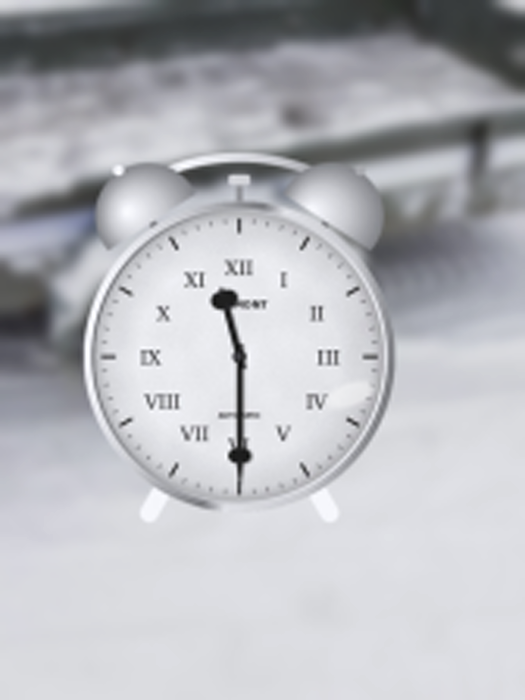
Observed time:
{"hour": 11, "minute": 30}
